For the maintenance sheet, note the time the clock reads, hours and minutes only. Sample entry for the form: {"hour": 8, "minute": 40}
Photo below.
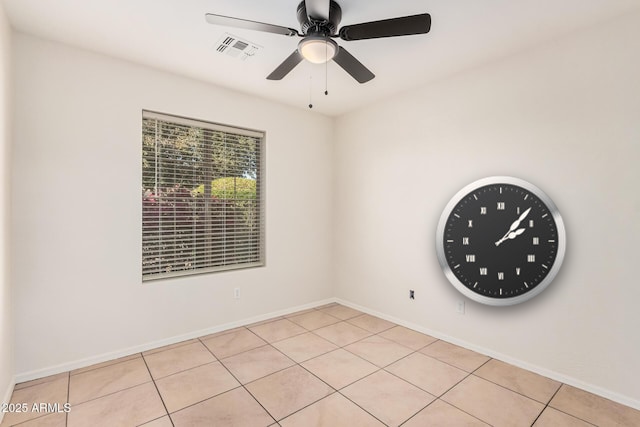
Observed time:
{"hour": 2, "minute": 7}
